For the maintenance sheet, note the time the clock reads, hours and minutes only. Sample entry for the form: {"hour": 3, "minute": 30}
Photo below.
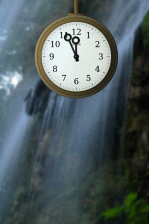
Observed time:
{"hour": 11, "minute": 56}
